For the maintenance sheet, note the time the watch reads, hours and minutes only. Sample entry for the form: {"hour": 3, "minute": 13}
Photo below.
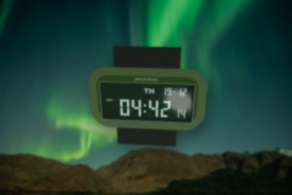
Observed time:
{"hour": 4, "minute": 42}
